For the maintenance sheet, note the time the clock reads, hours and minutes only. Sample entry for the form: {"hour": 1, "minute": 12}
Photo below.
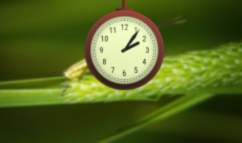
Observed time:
{"hour": 2, "minute": 6}
